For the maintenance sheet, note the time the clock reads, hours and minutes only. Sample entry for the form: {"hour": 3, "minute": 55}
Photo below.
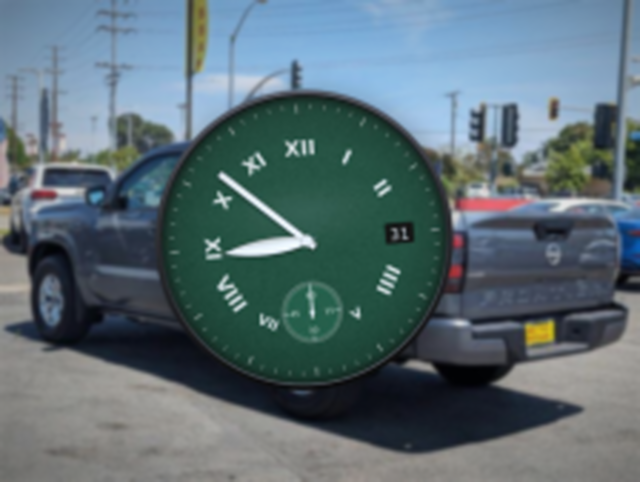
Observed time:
{"hour": 8, "minute": 52}
